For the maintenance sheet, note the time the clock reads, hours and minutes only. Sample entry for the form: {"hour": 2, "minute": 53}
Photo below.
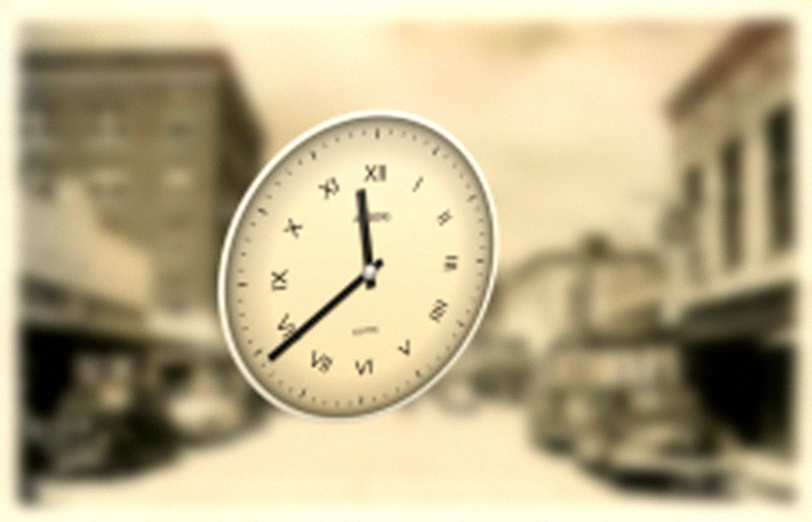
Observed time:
{"hour": 11, "minute": 39}
